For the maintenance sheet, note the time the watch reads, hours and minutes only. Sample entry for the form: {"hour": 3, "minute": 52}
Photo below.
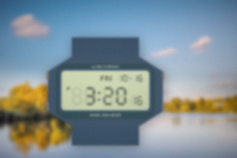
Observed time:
{"hour": 3, "minute": 20}
